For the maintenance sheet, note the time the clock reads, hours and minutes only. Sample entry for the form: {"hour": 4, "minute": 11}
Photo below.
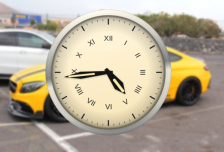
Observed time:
{"hour": 4, "minute": 44}
